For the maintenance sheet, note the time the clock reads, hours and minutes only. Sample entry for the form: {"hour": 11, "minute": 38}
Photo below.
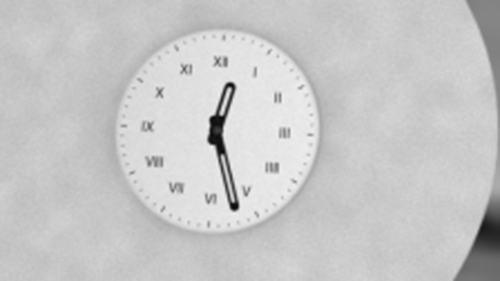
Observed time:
{"hour": 12, "minute": 27}
